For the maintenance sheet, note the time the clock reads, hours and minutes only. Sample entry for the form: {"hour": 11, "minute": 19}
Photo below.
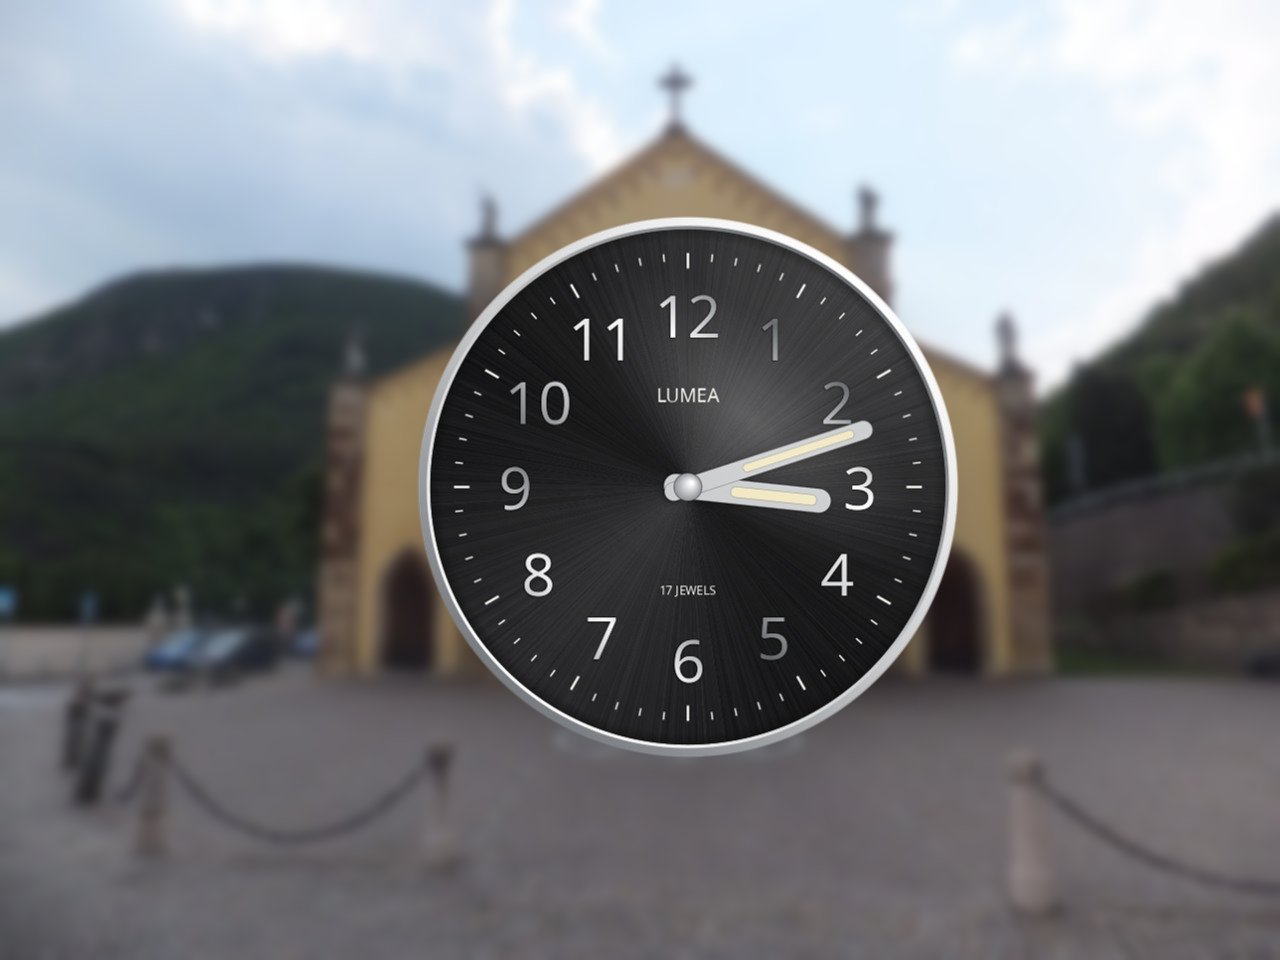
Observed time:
{"hour": 3, "minute": 12}
